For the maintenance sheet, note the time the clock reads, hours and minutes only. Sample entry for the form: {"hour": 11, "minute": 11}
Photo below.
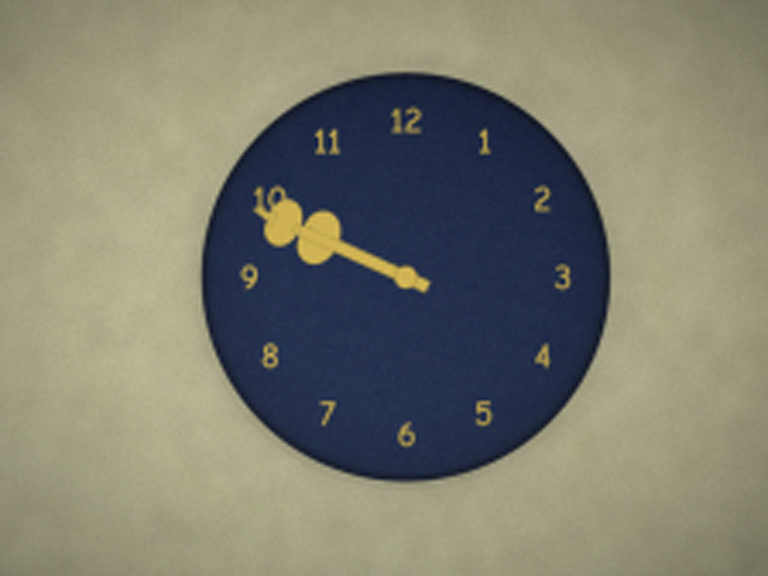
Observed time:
{"hour": 9, "minute": 49}
